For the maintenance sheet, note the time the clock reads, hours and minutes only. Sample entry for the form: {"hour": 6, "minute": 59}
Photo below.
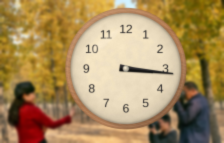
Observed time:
{"hour": 3, "minute": 16}
